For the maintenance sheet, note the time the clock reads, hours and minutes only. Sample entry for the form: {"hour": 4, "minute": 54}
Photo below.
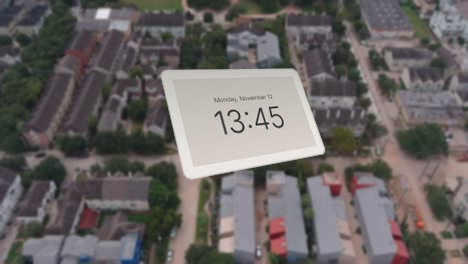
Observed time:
{"hour": 13, "minute": 45}
